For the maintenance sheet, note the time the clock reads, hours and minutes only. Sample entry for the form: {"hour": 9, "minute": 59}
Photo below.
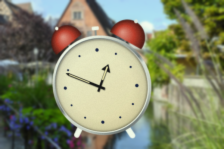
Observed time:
{"hour": 12, "minute": 49}
